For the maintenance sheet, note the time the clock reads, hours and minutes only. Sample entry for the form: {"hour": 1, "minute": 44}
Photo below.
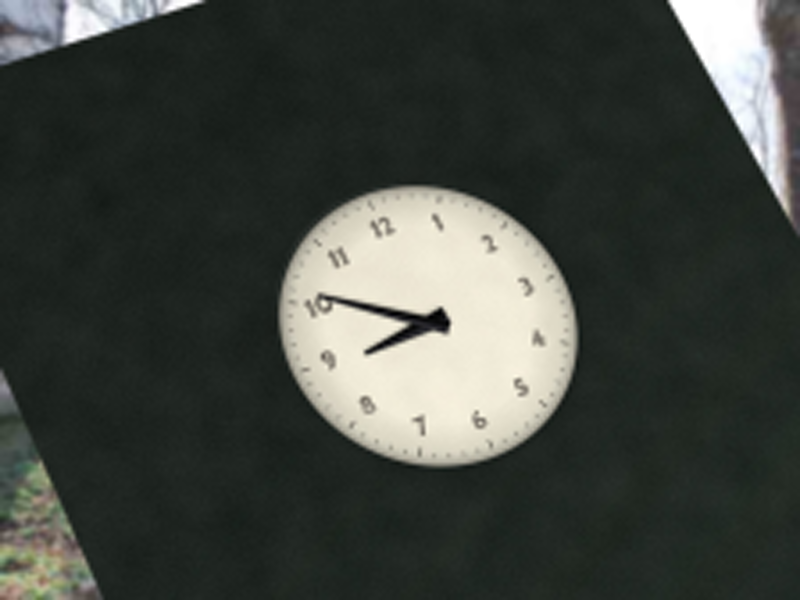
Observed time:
{"hour": 8, "minute": 51}
